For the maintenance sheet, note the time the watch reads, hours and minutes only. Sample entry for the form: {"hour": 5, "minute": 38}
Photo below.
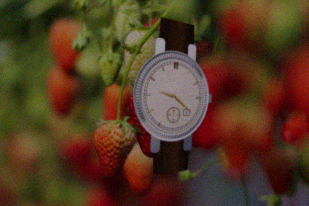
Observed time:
{"hour": 9, "minute": 21}
